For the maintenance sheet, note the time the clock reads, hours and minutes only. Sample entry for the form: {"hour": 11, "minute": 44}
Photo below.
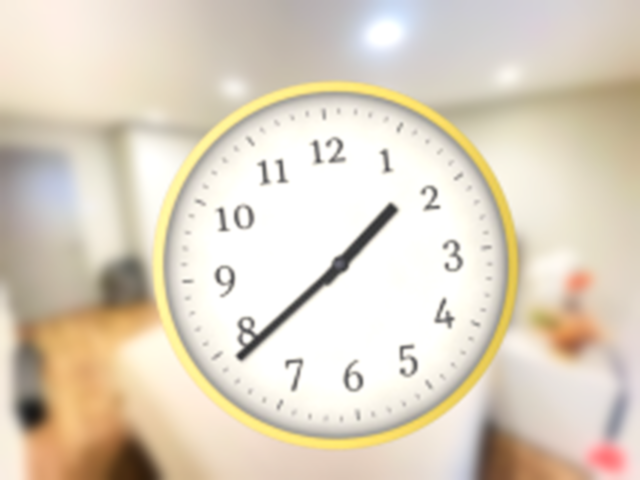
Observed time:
{"hour": 1, "minute": 39}
